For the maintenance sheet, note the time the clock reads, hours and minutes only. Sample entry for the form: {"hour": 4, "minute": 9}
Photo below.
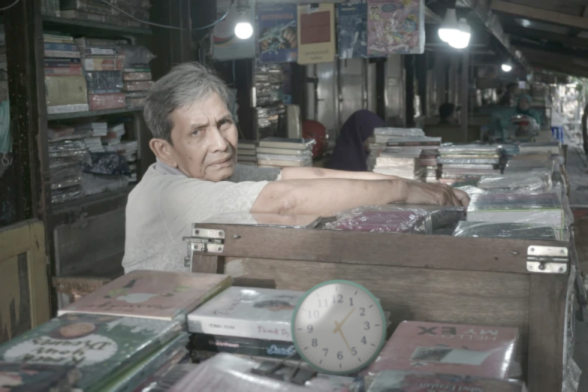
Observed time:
{"hour": 1, "minute": 26}
